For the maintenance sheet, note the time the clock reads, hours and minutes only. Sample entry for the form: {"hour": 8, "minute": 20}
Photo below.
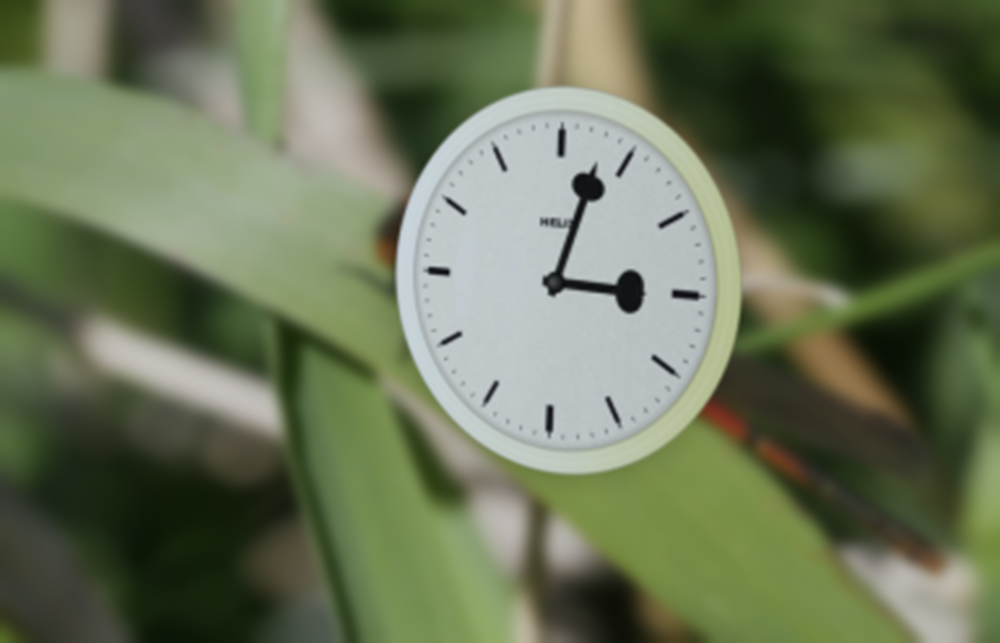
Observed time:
{"hour": 3, "minute": 3}
